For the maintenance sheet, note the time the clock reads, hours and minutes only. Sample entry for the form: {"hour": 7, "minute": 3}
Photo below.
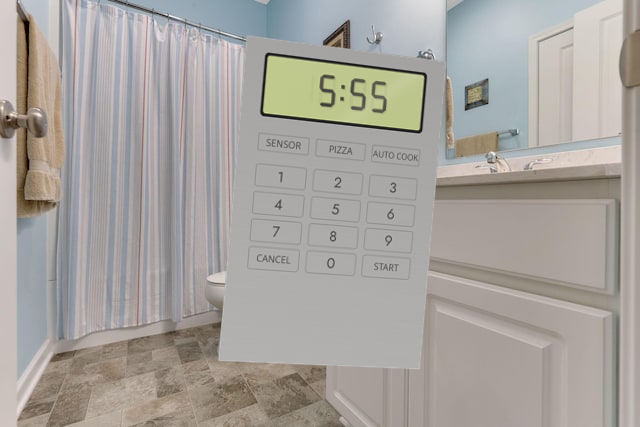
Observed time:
{"hour": 5, "minute": 55}
